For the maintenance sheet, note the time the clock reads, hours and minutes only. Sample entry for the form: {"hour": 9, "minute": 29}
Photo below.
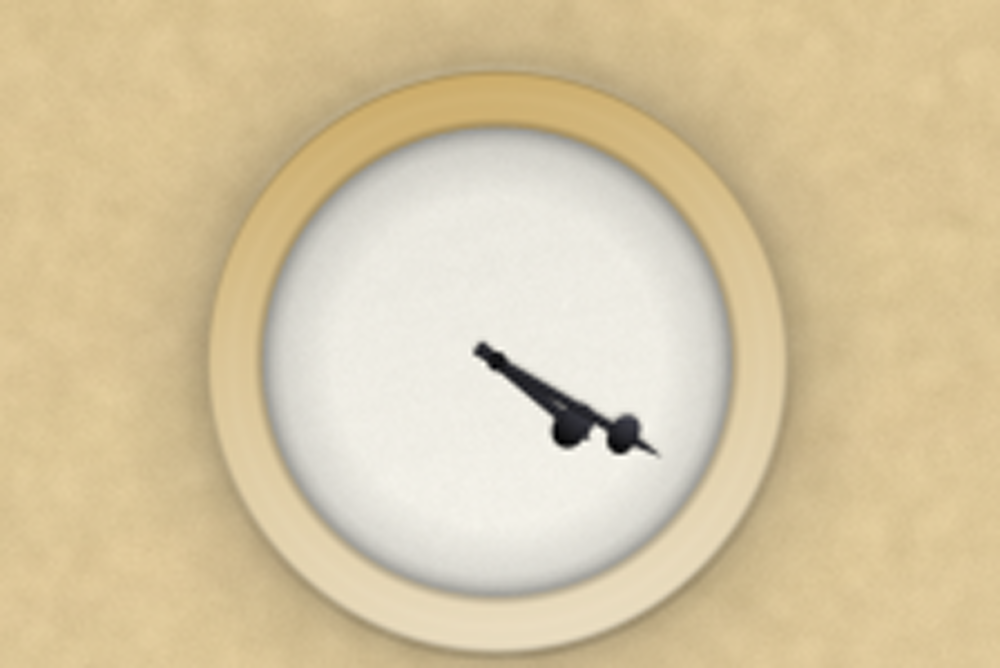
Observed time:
{"hour": 4, "minute": 20}
